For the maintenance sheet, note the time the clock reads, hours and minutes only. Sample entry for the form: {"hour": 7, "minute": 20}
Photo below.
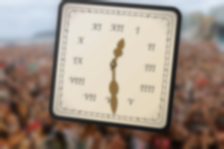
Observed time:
{"hour": 12, "minute": 29}
